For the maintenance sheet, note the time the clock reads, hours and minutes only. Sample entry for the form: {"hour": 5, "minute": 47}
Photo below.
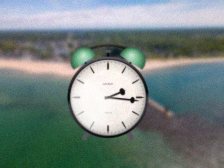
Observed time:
{"hour": 2, "minute": 16}
